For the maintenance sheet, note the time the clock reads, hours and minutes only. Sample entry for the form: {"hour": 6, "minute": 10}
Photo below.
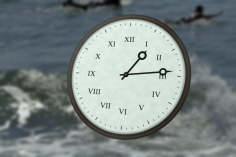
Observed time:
{"hour": 1, "minute": 14}
